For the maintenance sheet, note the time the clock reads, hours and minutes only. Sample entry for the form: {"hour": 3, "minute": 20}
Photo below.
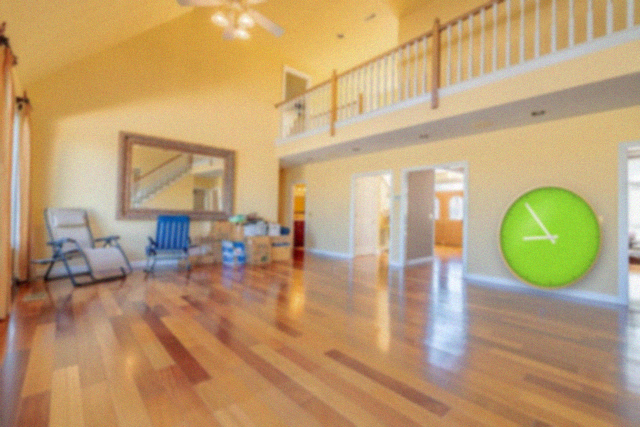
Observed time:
{"hour": 8, "minute": 54}
